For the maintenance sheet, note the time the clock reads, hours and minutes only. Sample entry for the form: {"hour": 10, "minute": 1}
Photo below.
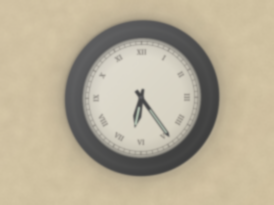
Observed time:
{"hour": 6, "minute": 24}
